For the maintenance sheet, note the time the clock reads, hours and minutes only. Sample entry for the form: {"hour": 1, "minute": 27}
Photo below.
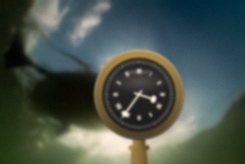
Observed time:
{"hour": 3, "minute": 36}
